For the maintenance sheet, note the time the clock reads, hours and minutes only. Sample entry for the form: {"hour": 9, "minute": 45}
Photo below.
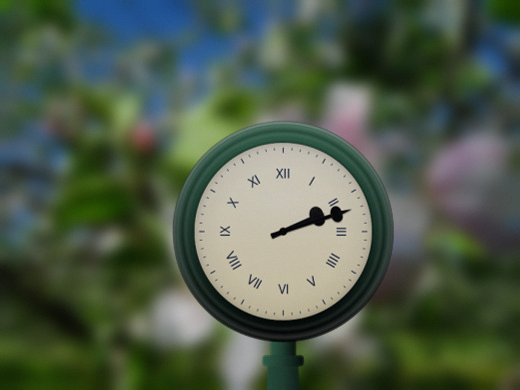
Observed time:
{"hour": 2, "minute": 12}
